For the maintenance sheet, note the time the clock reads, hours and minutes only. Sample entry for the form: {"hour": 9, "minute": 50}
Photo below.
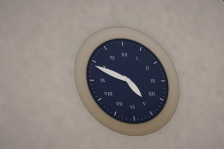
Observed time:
{"hour": 4, "minute": 49}
